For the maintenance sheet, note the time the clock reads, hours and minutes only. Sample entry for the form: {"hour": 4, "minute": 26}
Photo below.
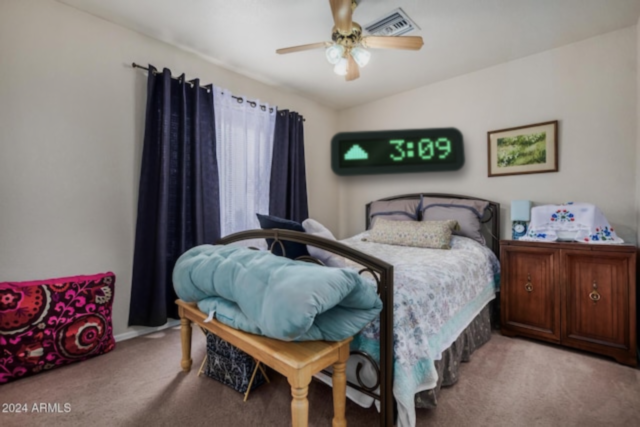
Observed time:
{"hour": 3, "minute": 9}
